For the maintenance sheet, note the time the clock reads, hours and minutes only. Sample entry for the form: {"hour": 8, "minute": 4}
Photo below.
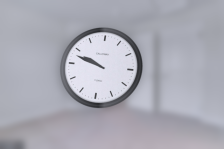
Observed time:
{"hour": 9, "minute": 48}
